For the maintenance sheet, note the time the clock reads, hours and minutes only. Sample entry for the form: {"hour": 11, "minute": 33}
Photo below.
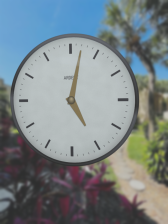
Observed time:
{"hour": 5, "minute": 2}
